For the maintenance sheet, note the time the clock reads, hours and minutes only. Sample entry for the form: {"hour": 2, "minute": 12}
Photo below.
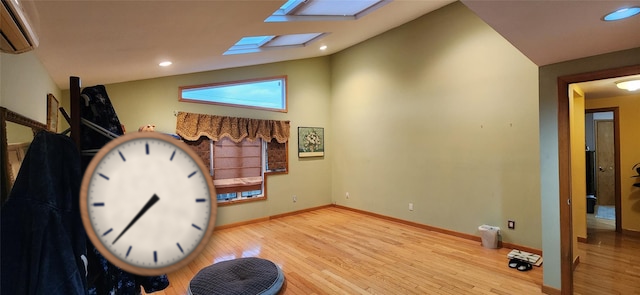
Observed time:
{"hour": 7, "minute": 38}
